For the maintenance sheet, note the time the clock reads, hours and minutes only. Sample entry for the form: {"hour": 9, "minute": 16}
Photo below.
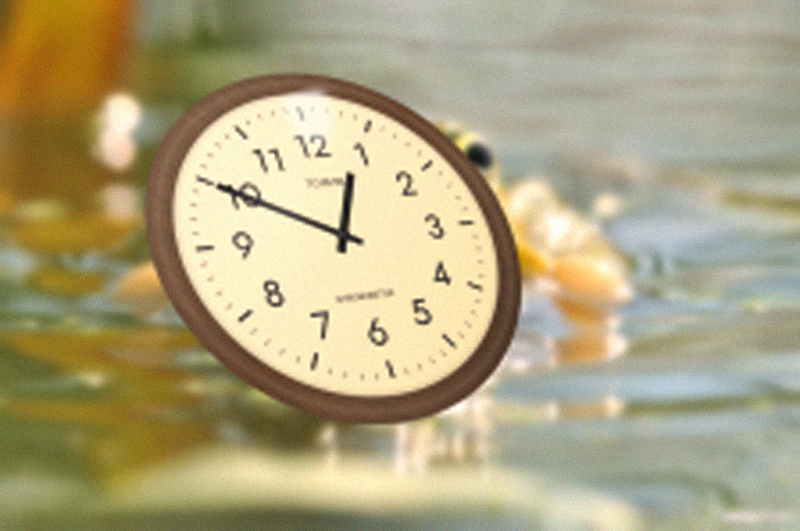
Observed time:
{"hour": 12, "minute": 50}
